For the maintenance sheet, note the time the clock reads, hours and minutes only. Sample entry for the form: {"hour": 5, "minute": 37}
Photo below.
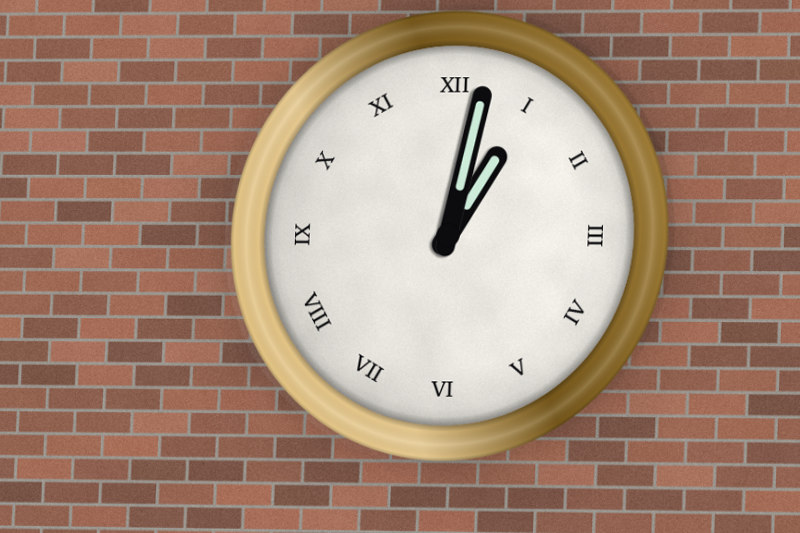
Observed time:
{"hour": 1, "minute": 2}
